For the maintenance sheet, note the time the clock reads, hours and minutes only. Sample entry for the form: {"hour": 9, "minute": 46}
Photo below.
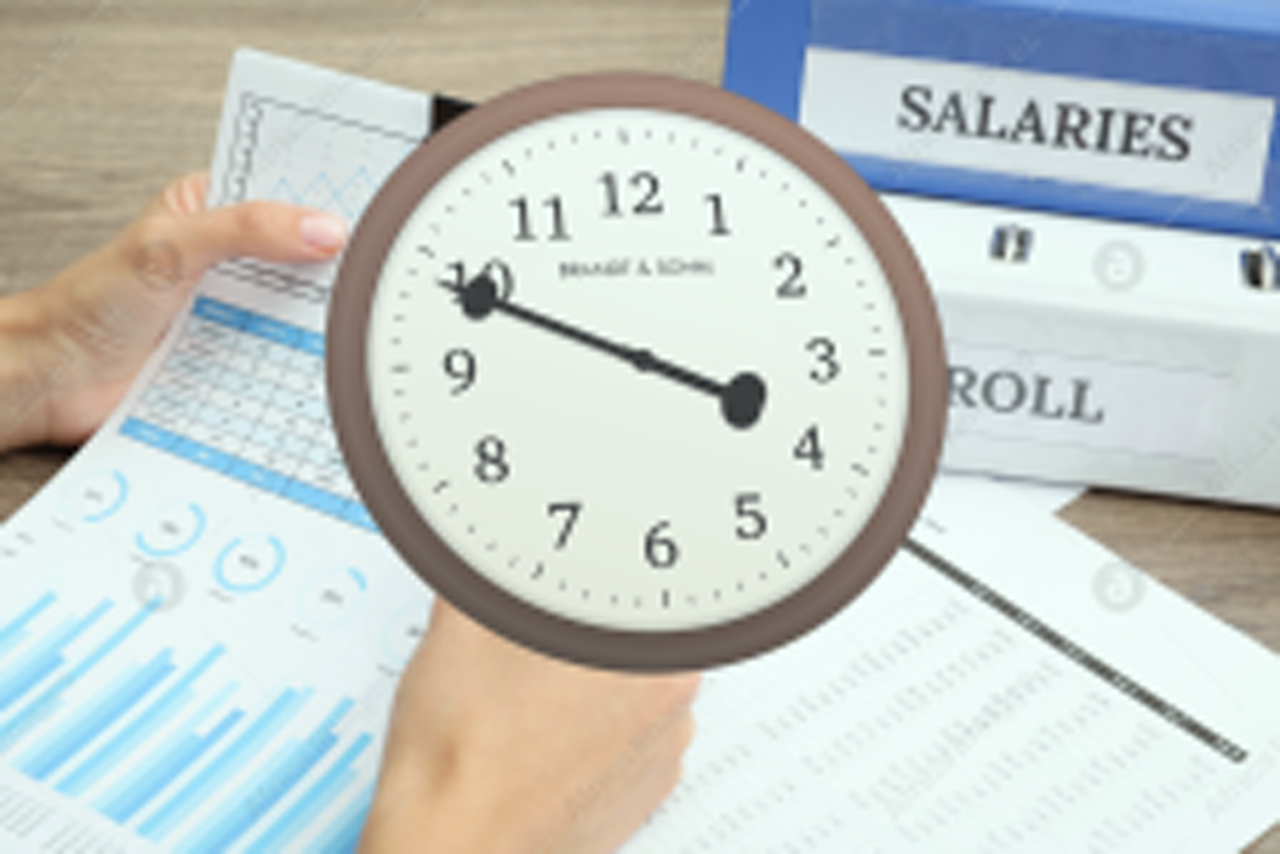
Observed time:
{"hour": 3, "minute": 49}
